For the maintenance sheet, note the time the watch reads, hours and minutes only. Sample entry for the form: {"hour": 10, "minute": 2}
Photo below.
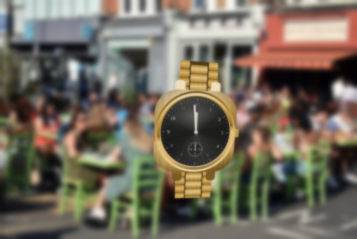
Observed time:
{"hour": 11, "minute": 59}
